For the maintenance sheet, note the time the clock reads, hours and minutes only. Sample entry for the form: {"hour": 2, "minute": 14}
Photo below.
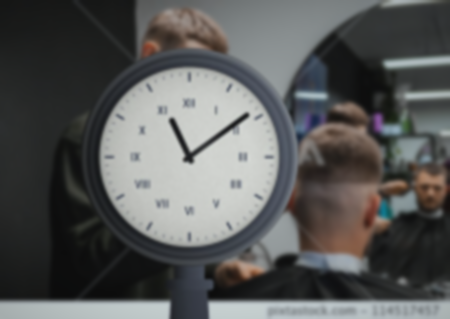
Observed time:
{"hour": 11, "minute": 9}
